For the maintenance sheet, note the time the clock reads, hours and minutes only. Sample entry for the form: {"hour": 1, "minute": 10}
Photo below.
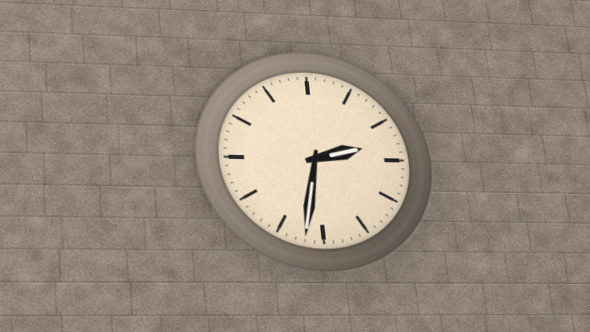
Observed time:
{"hour": 2, "minute": 32}
